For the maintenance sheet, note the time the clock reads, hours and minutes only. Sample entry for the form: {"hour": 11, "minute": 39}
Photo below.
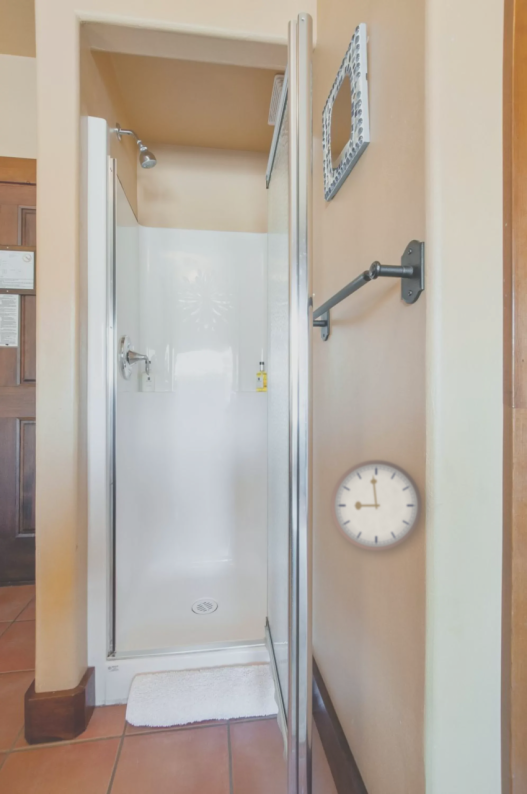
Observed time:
{"hour": 8, "minute": 59}
